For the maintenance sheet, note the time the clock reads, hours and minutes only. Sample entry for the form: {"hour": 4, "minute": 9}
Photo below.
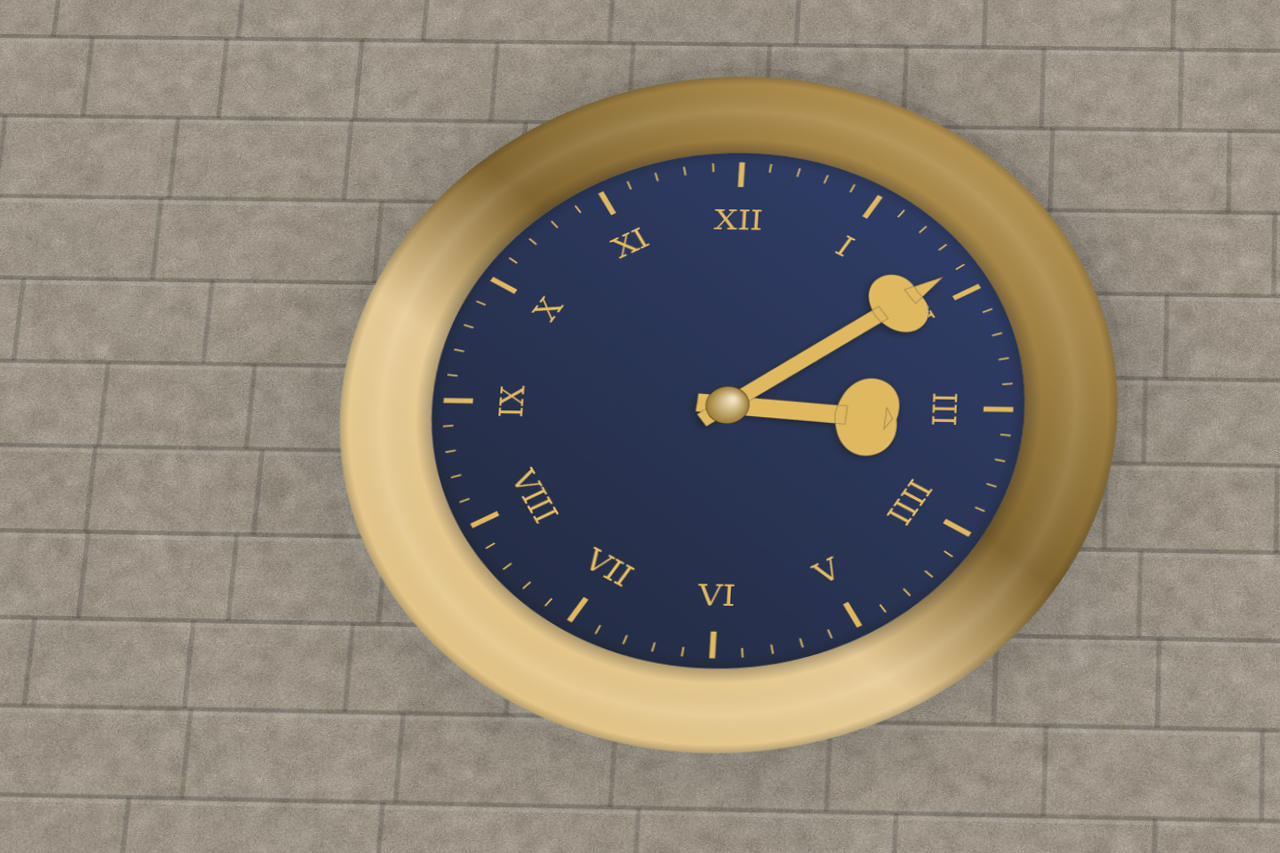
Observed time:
{"hour": 3, "minute": 9}
